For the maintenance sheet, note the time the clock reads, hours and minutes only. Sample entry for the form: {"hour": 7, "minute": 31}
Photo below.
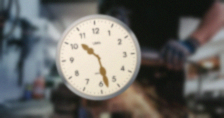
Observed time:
{"hour": 10, "minute": 28}
